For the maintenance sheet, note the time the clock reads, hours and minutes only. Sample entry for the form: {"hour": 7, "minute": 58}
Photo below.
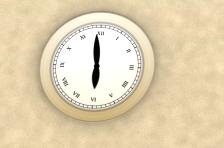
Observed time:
{"hour": 5, "minute": 59}
